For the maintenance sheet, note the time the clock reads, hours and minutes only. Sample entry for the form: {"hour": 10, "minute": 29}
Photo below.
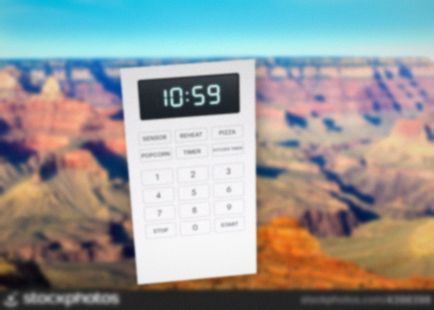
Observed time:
{"hour": 10, "minute": 59}
